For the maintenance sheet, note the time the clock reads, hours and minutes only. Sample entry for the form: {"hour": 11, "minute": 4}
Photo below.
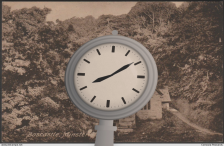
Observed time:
{"hour": 8, "minute": 9}
